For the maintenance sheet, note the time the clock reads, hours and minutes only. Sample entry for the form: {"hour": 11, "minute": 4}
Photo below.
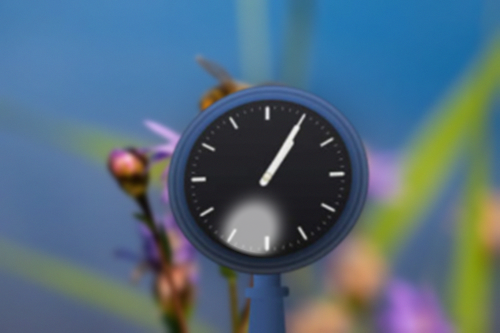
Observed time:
{"hour": 1, "minute": 5}
